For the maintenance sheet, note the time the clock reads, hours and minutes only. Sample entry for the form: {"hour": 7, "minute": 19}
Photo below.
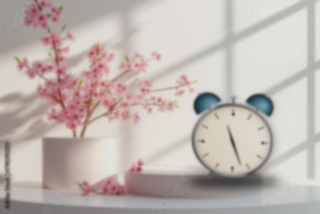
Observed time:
{"hour": 11, "minute": 27}
